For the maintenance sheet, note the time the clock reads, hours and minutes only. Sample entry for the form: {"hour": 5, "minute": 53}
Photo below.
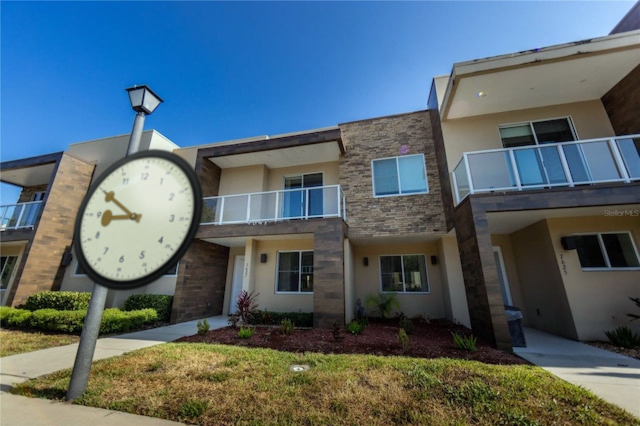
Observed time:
{"hour": 8, "minute": 50}
